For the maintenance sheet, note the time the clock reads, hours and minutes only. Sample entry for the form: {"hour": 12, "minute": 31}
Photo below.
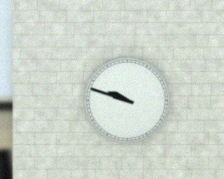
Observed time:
{"hour": 9, "minute": 48}
